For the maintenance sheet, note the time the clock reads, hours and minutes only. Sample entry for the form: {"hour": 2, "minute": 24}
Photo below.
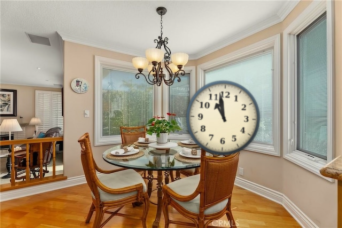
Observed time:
{"hour": 10, "minute": 58}
